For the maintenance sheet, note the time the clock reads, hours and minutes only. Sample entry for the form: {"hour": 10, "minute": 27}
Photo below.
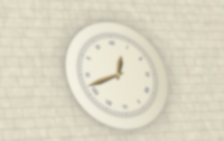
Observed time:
{"hour": 12, "minute": 42}
